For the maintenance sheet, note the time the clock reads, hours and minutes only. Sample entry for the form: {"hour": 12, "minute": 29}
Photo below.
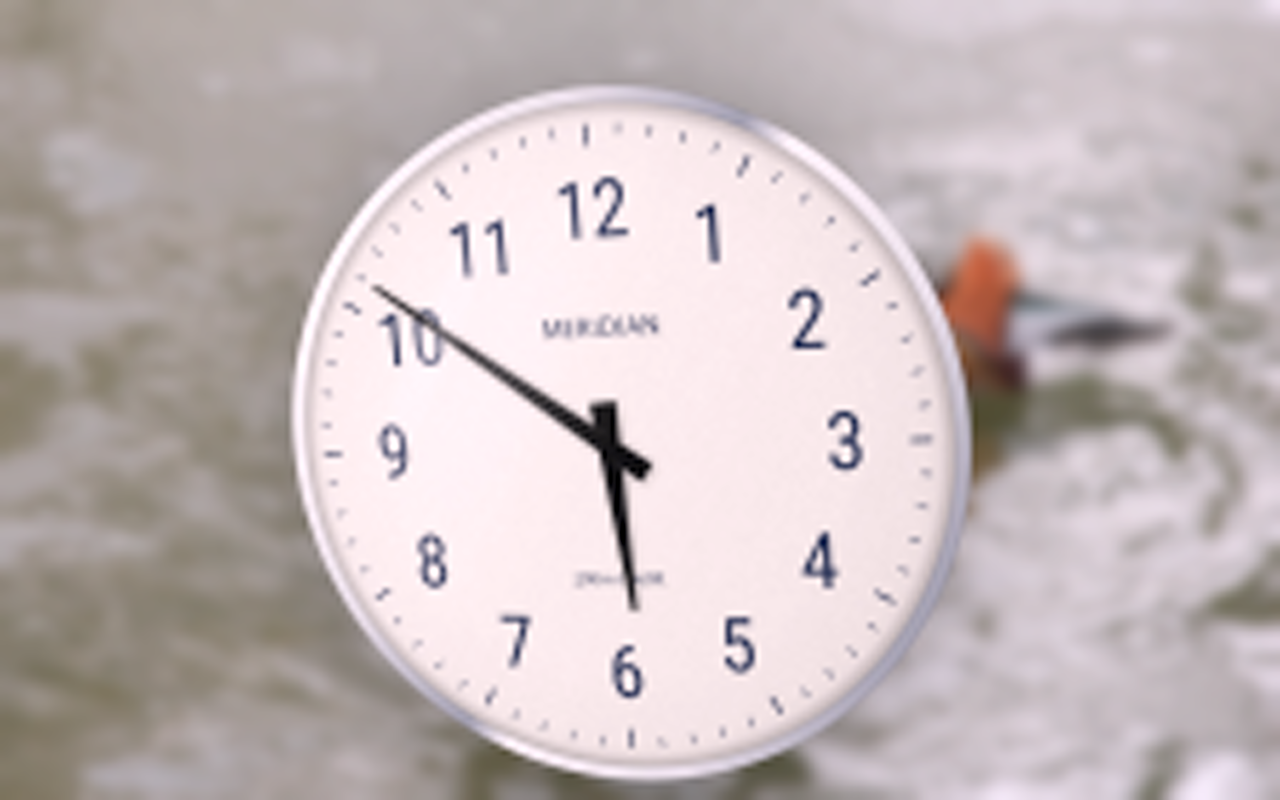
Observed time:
{"hour": 5, "minute": 51}
